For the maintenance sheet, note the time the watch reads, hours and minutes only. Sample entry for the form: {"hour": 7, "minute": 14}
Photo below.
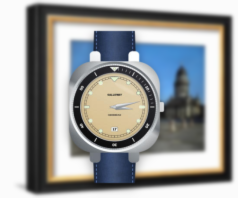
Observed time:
{"hour": 3, "minute": 13}
